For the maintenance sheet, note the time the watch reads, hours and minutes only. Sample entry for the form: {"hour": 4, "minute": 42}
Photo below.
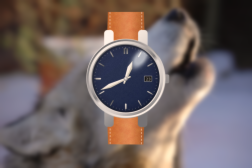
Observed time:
{"hour": 12, "minute": 41}
